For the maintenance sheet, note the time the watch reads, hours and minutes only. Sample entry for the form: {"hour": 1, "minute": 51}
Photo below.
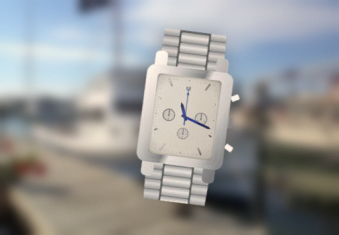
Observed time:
{"hour": 11, "minute": 18}
